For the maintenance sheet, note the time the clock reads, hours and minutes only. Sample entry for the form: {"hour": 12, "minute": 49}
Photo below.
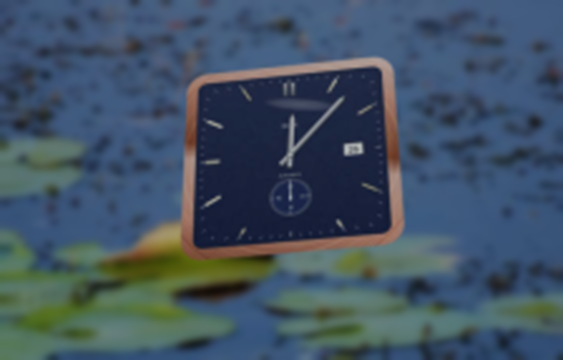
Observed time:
{"hour": 12, "minute": 7}
